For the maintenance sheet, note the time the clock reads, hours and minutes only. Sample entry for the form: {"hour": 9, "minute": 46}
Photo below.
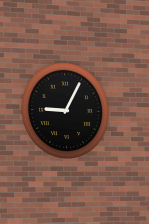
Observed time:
{"hour": 9, "minute": 5}
